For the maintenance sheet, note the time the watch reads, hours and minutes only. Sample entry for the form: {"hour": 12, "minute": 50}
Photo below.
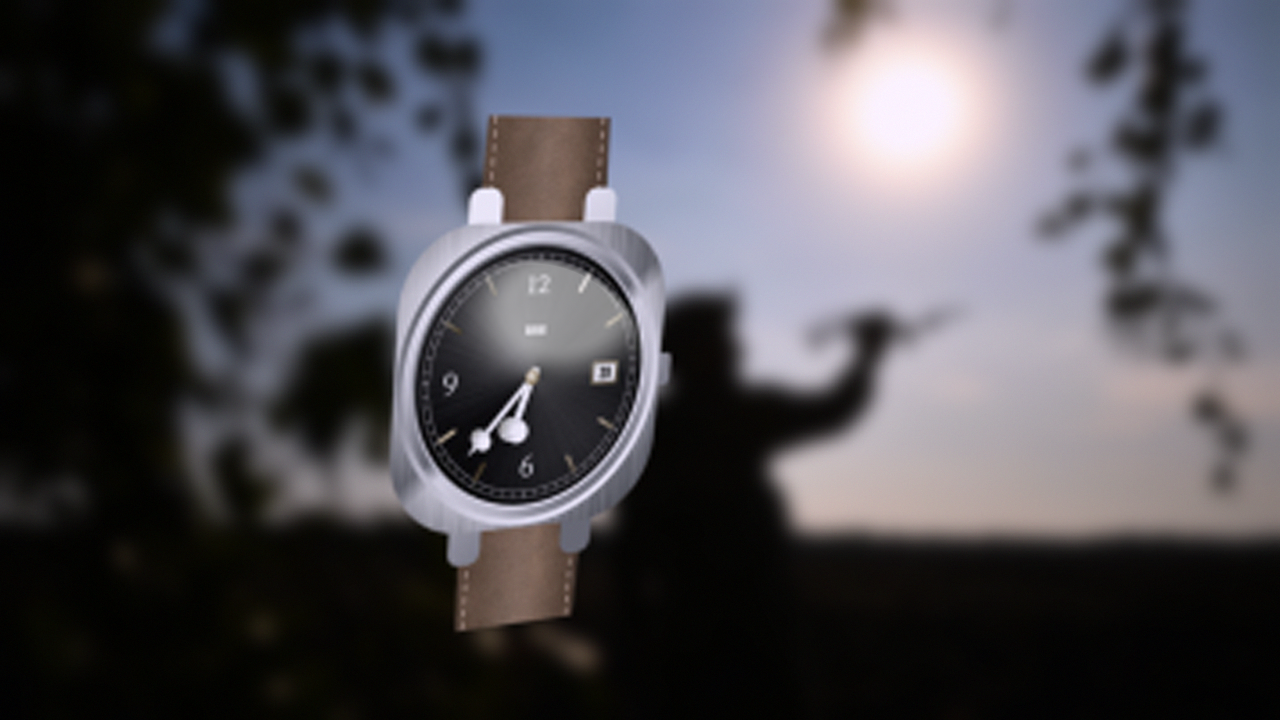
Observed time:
{"hour": 6, "minute": 37}
